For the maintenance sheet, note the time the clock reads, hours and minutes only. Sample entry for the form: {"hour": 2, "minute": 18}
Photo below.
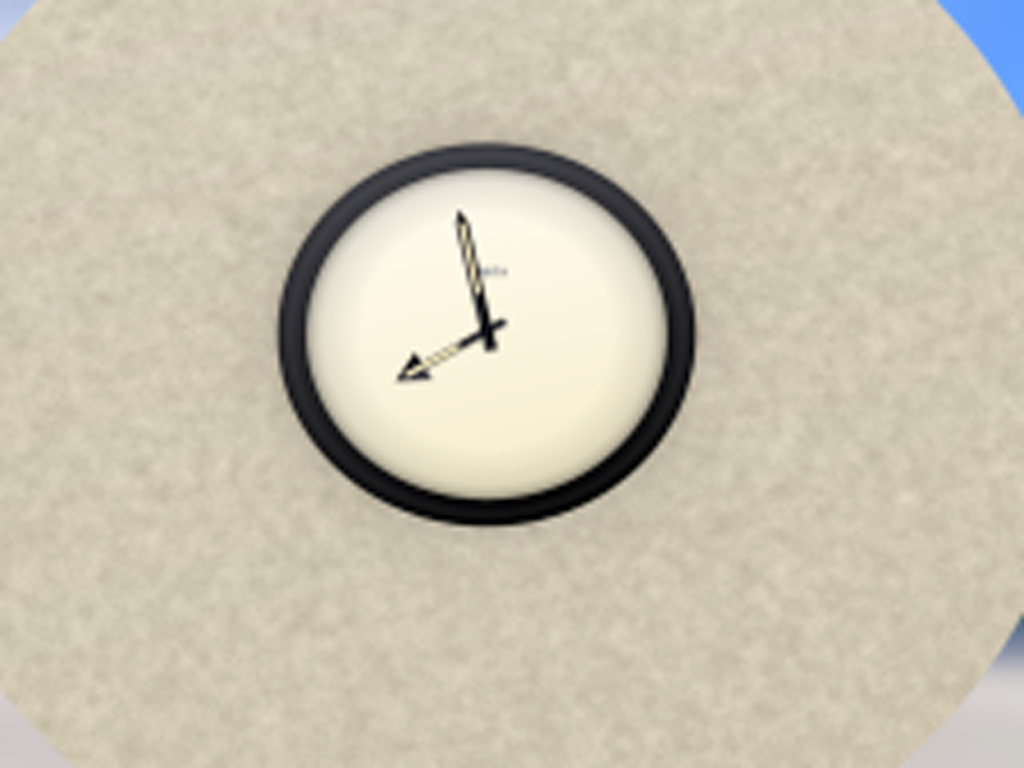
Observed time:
{"hour": 7, "minute": 58}
